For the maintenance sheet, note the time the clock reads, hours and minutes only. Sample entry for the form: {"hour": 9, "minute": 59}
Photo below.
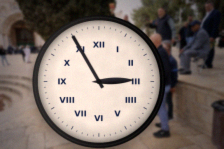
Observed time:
{"hour": 2, "minute": 55}
